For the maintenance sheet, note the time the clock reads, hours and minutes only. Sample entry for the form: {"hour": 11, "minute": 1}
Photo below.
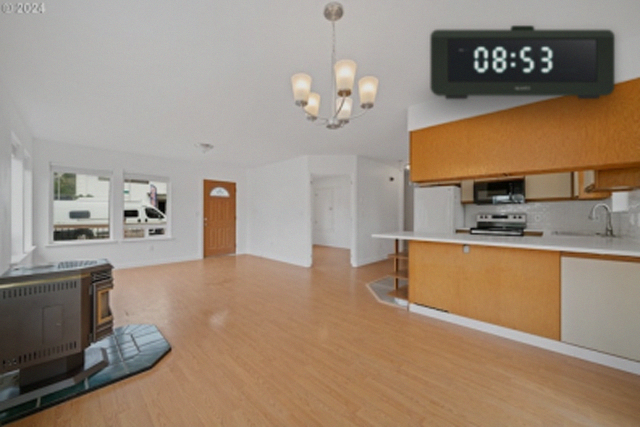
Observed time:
{"hour": 8, "minute": 53}
